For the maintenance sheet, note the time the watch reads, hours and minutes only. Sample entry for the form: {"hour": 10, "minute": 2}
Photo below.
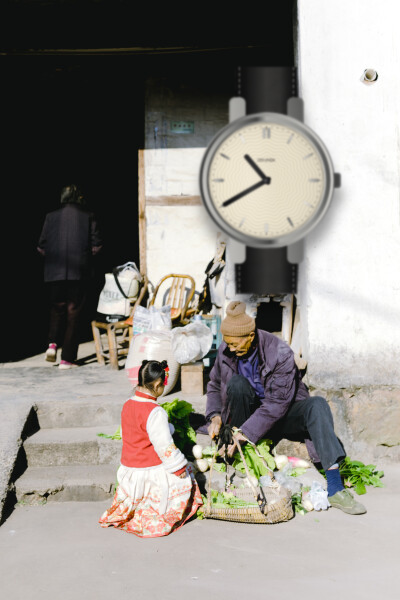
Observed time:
{"hour": 10, "minute": 40}
